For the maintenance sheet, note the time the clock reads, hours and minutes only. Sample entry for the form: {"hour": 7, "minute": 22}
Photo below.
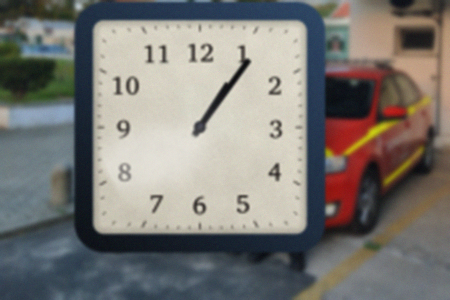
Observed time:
{"hour": 1, "minute": 6}
